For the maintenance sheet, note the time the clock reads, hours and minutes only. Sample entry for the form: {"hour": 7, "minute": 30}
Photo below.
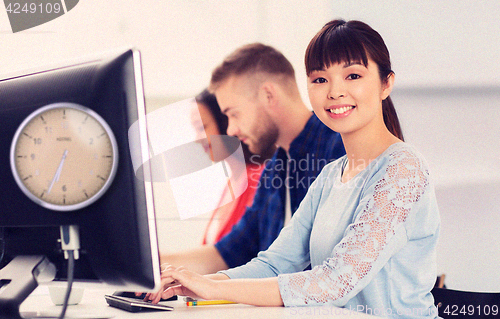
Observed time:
{"hour": 6, "minute": 34}
